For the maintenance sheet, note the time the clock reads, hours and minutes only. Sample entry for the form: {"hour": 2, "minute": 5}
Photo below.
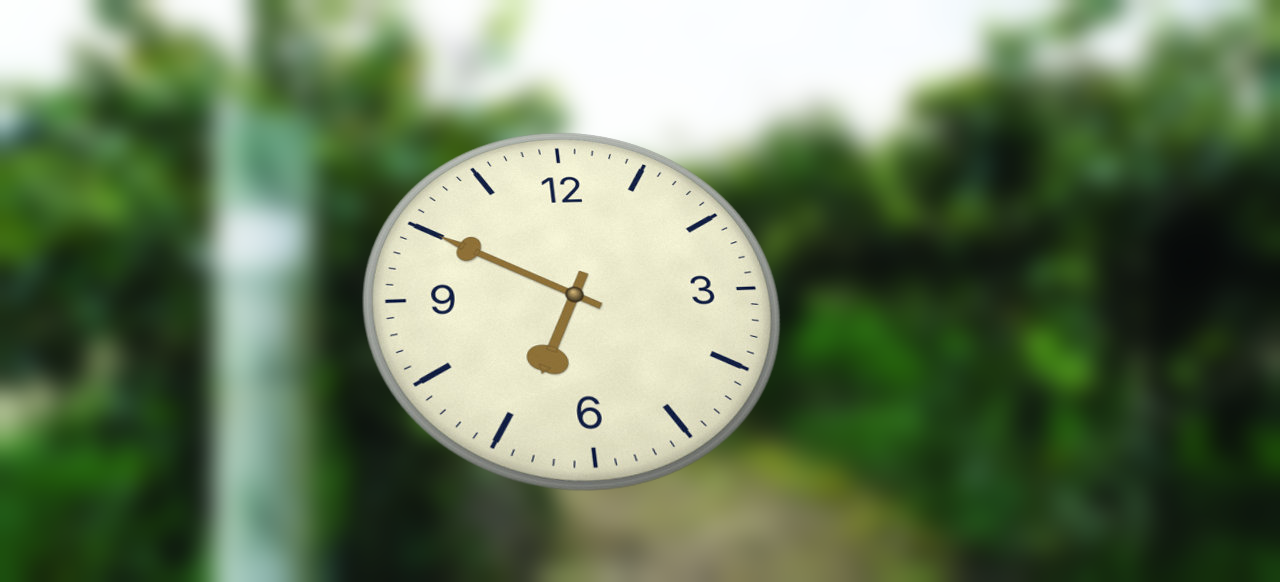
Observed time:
{"hour": 6, "minute": 50}
